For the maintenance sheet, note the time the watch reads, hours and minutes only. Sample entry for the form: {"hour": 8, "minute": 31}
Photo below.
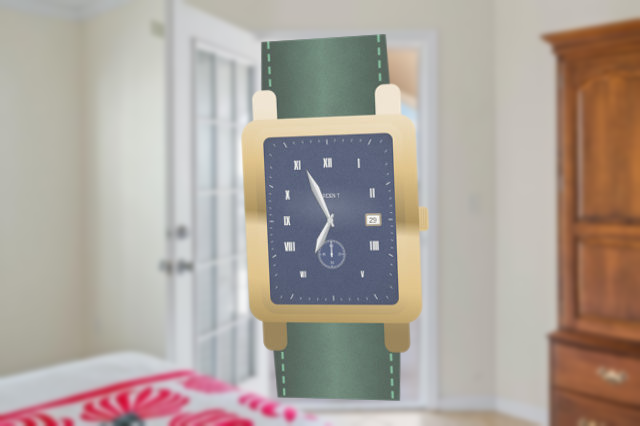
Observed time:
{"hour": 6, "minute": 56}
